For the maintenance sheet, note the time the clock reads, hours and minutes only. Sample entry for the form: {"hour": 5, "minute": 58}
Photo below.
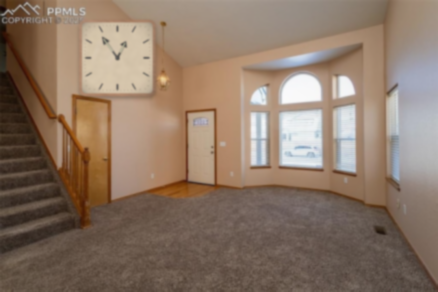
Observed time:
{"hour": 12, "minute": 54}
